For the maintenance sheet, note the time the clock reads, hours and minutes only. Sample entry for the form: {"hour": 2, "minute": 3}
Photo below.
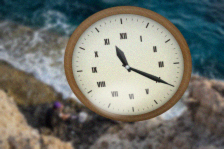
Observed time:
{"hour": 11, "minute": 20}
